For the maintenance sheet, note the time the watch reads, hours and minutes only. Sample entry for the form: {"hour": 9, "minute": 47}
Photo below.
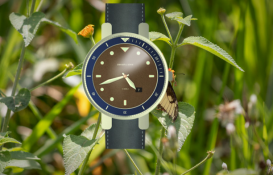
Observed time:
{"hour": 4, "minute": 42}
